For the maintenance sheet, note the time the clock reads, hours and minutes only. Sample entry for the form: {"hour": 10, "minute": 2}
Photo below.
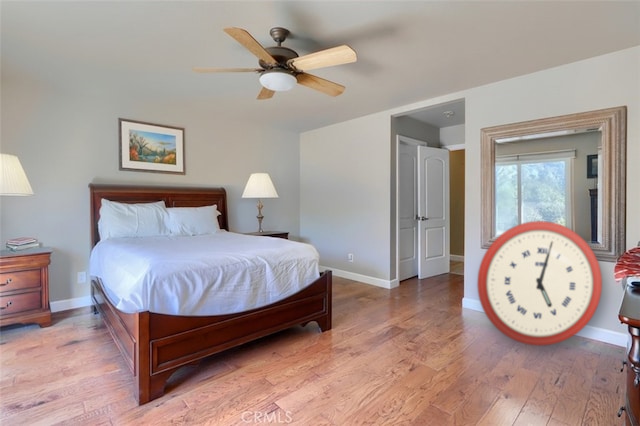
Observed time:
{"hour": 5, "minute": 2}
